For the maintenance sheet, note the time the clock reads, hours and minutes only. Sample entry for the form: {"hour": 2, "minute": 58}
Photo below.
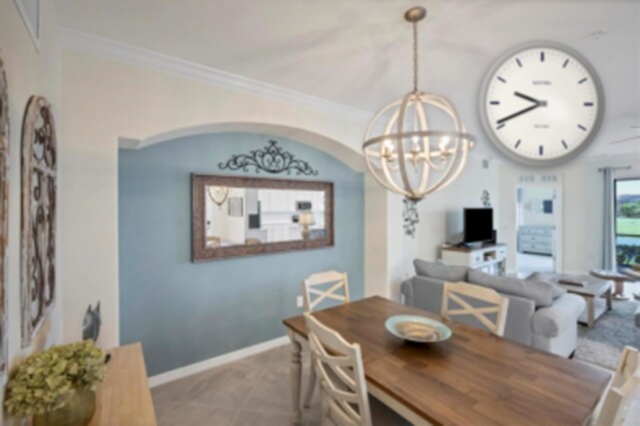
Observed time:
{"hour": 9, "minute": 41}
